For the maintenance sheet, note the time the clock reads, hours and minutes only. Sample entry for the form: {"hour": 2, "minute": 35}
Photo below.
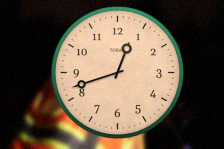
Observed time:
{"hour": 12, "minute": 42}
